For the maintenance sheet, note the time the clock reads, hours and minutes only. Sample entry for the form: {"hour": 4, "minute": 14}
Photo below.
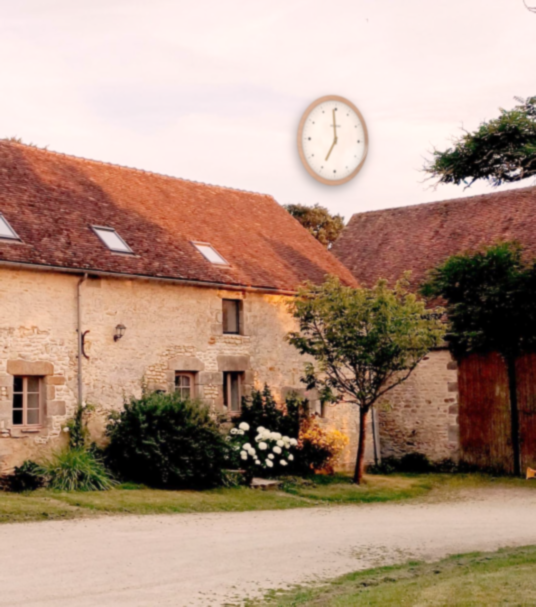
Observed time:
{"hour": 6, "minute": 59}
